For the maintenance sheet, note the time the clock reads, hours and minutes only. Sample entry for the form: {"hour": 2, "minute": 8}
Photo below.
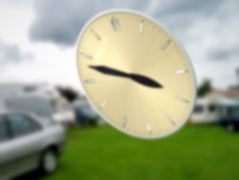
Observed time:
{"hour": 3, "minute": 48}
